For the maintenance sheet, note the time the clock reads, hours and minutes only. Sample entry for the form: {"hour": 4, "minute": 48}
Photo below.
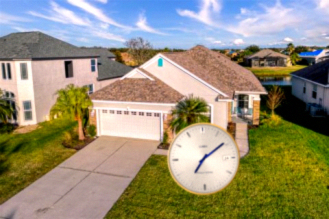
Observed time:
{"hour": 7, "minute": 9}
